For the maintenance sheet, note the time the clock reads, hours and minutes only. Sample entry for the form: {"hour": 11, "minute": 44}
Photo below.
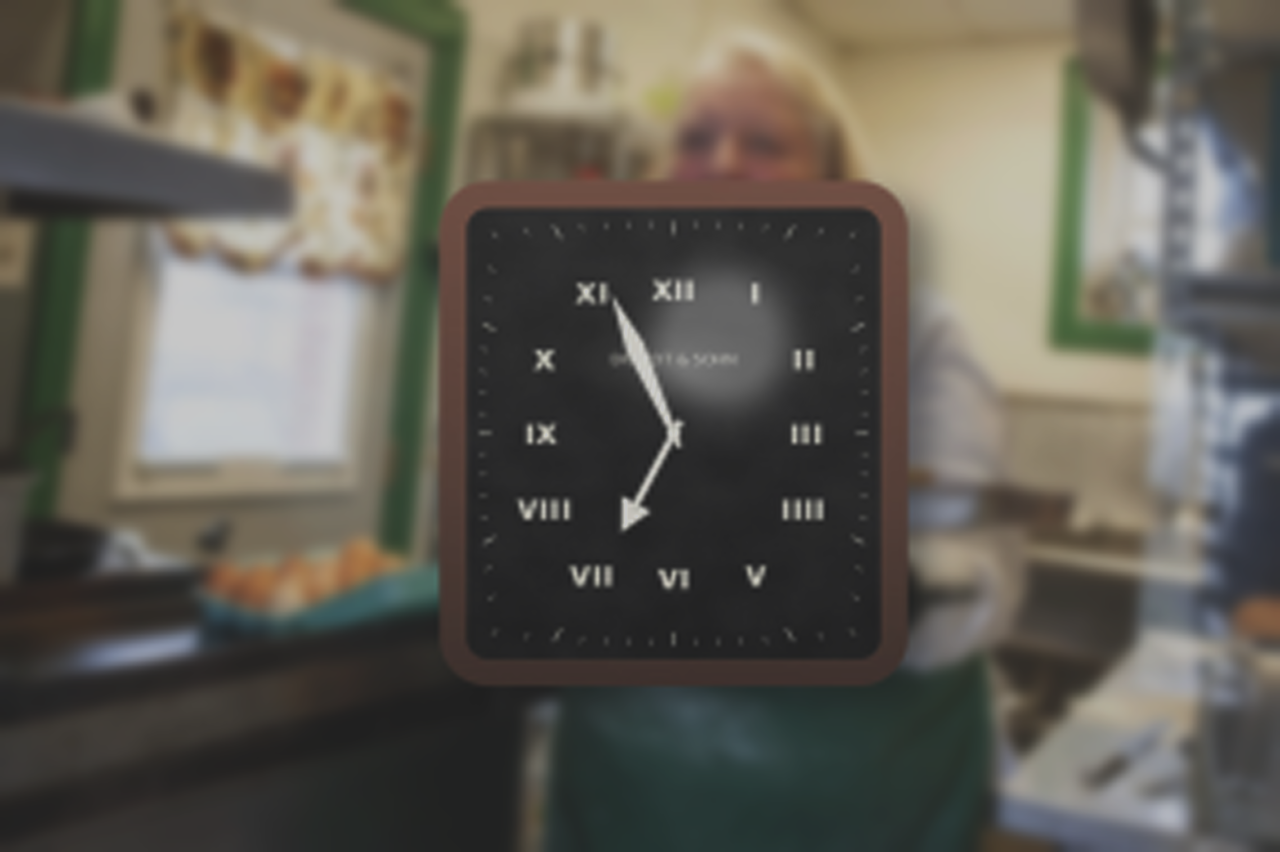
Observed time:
{"hour": 6, "minute": 56}
